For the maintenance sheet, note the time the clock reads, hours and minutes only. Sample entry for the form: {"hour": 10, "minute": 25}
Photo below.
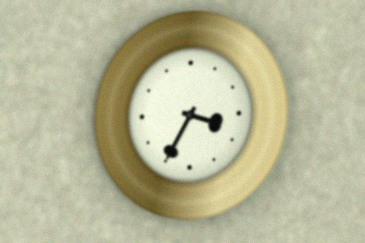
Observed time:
{"hour": 3, "minute": 35}
